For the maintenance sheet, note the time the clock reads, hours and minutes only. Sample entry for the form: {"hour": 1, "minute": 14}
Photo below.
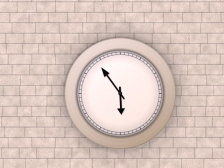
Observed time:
{"hour": 5, "minute": 54}
